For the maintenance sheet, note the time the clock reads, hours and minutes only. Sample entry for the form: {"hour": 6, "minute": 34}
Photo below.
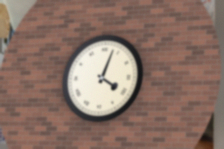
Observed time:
{"hour": 4, "minute": 3}
